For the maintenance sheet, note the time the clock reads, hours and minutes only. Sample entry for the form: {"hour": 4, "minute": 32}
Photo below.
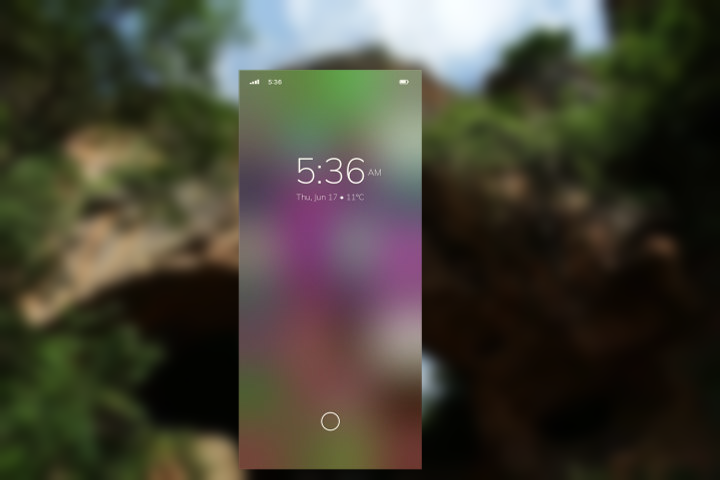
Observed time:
{"hour": 5, "minute": 36}
